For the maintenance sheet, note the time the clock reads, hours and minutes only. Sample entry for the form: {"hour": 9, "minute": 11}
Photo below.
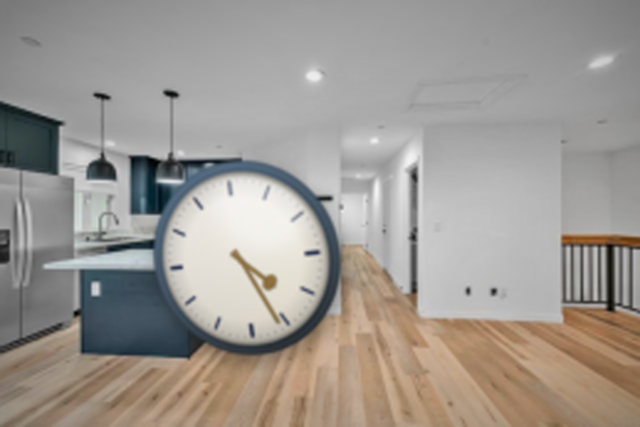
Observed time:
{"hour": 4, "minute": 26}
